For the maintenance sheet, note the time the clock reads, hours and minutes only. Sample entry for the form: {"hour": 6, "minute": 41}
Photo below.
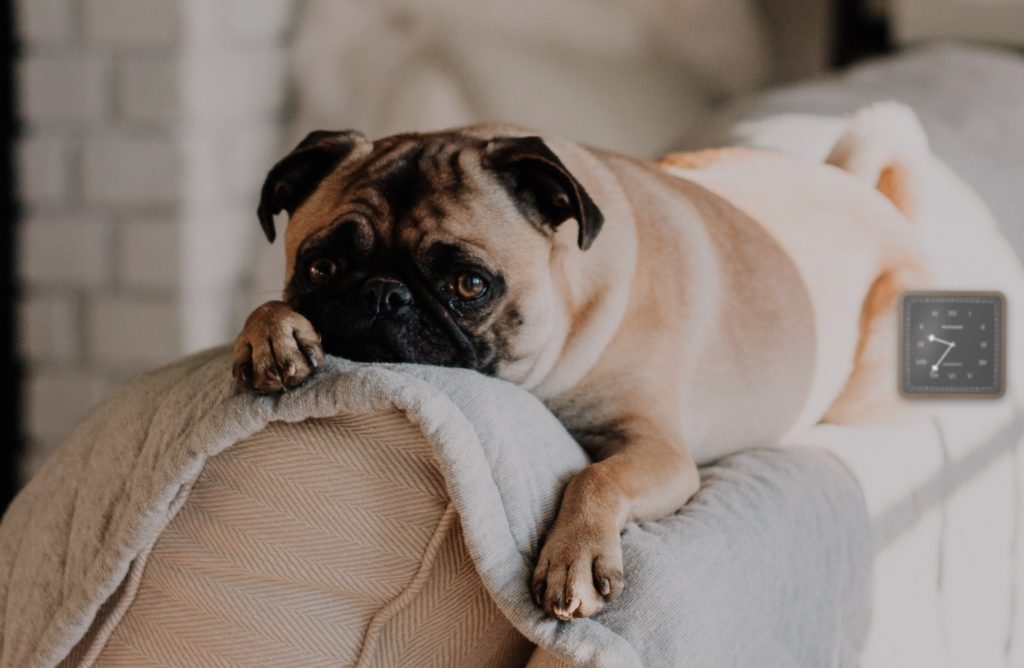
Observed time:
{"hour": 9, "minute": 36}
